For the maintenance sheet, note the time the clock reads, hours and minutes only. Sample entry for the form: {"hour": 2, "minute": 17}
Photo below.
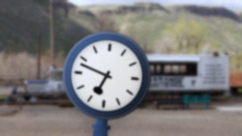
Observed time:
{"hour": 6, "minute": 48}
